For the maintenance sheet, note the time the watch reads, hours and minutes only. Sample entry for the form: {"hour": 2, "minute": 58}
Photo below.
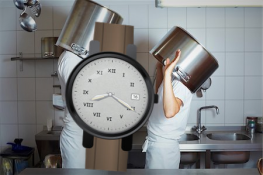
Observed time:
{"hour": 8, "minute": 20}
